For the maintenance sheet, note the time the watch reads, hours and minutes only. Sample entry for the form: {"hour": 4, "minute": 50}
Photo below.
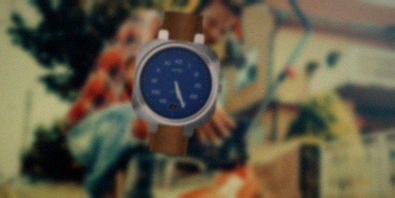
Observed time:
{"hour": 5, "minute": 26}
